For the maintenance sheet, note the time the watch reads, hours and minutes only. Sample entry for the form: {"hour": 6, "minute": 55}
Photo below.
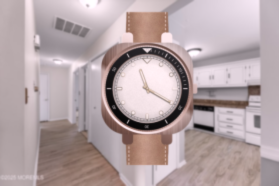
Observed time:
{"hour": 11, "minute": 20}
